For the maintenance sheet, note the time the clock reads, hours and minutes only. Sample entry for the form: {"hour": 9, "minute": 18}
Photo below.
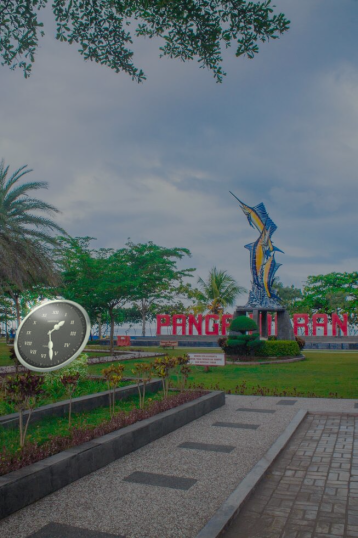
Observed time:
{"hour": 1, "minute": 27}
